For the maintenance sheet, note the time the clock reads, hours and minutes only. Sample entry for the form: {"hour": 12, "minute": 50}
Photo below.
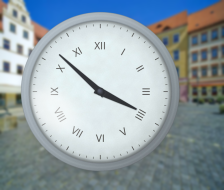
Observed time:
{"hour": 3, "minute": 52}
